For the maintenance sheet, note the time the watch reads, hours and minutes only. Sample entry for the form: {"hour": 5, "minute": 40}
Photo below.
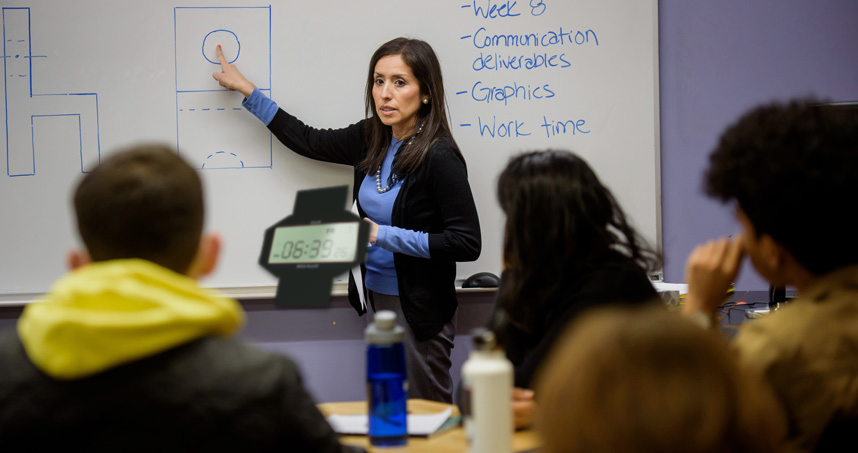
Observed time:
{"hour": 6, "minute": 39}
